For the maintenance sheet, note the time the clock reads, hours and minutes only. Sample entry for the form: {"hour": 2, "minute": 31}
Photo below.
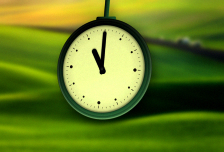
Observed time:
{"hour": 11, "minute": 0}
